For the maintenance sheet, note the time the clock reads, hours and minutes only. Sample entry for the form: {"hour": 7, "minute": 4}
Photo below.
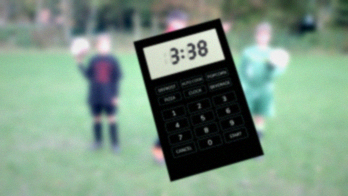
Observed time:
{"hour": 3, "minute": 38}
